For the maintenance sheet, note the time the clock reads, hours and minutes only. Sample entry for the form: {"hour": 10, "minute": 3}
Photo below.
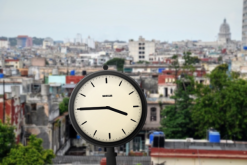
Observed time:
{"hour": 3, "minute": 45}
